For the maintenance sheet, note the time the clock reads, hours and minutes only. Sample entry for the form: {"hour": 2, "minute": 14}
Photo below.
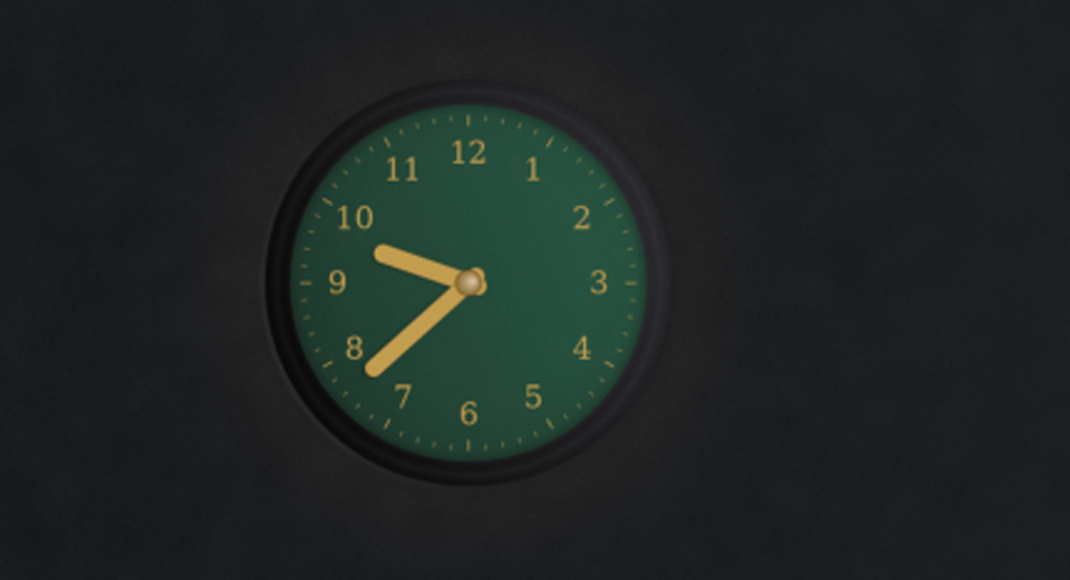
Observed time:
{"hour": 9, "minute": 38}
